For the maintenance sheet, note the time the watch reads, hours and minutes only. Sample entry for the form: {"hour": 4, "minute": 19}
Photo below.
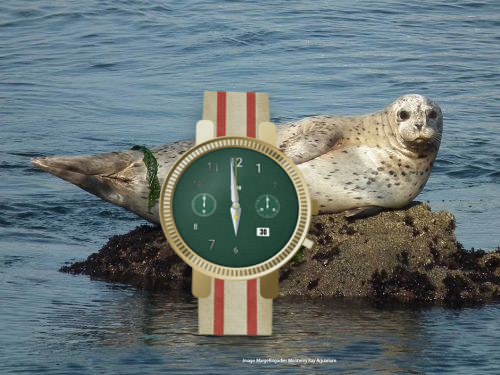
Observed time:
{"hour": 5, "minute": 59}
